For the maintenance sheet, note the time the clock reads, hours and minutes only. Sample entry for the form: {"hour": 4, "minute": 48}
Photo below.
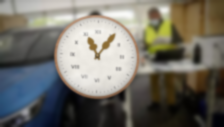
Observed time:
{"hour": 11, "minute": 6}
